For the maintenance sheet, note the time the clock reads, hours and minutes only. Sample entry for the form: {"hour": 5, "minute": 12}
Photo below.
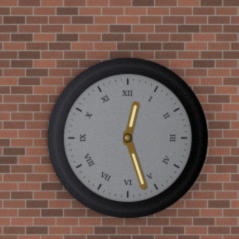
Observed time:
{"hour": 12, "minute": 27}
